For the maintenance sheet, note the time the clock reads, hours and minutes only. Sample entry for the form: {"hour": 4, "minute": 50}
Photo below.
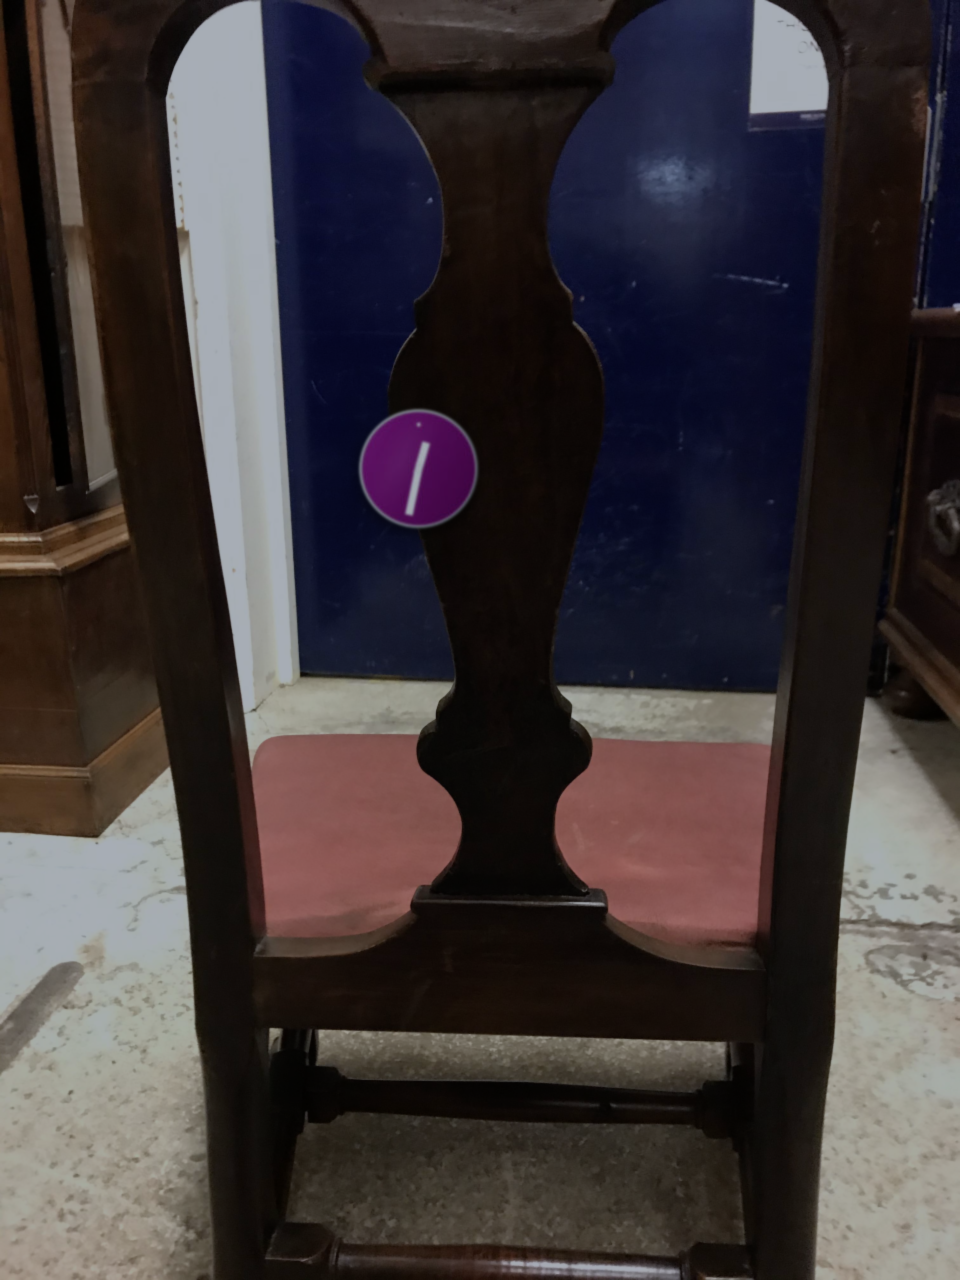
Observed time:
{"hour": 12, "minute": 32}
